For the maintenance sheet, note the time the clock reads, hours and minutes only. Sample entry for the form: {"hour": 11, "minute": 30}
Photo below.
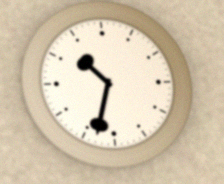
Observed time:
{"hour": 10, "minute": 33}
